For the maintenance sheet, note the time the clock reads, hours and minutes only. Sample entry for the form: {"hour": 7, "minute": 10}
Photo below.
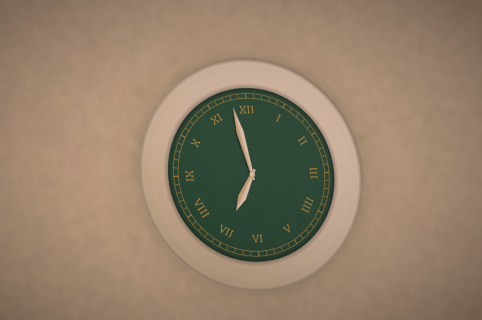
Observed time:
{"hour": 6, "minute": 58}
